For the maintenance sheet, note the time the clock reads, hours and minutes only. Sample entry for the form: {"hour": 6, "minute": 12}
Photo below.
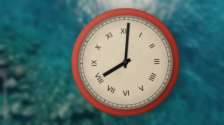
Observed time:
{"hour": 8, "minute": 1}
